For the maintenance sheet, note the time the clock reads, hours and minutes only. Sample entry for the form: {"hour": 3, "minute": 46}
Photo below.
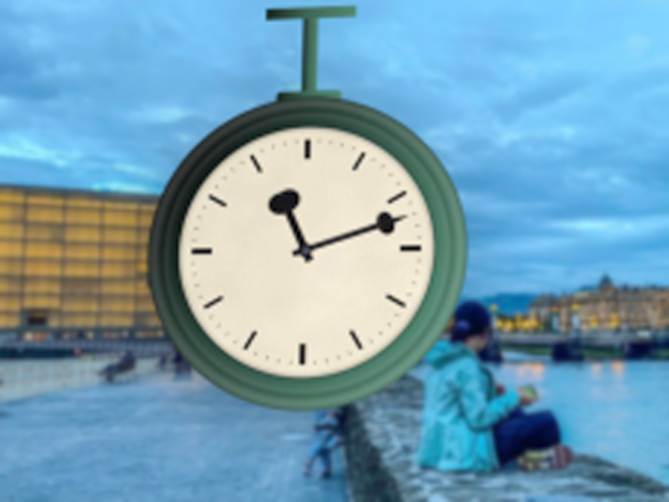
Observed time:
{"hour": 11, "minute": 12}
